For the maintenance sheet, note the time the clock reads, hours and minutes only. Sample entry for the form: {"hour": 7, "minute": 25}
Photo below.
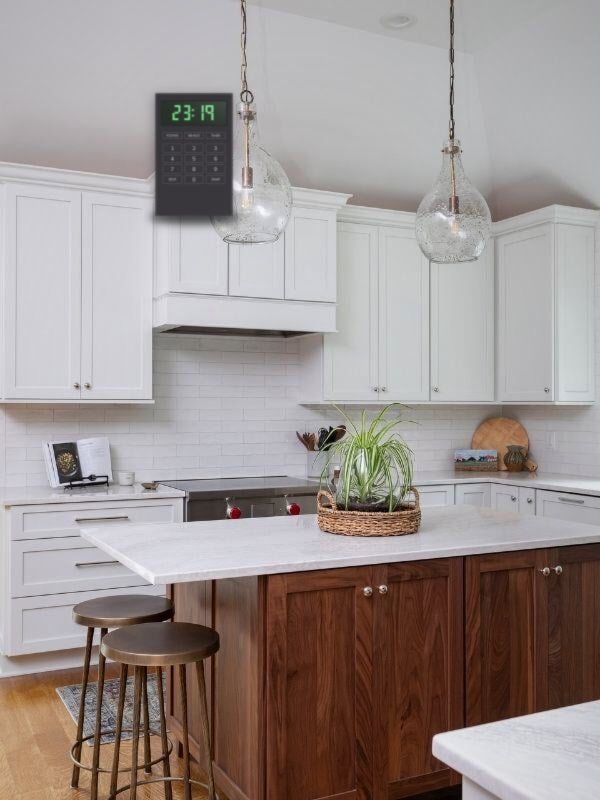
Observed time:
{"hour": 23, "minute": 19}
